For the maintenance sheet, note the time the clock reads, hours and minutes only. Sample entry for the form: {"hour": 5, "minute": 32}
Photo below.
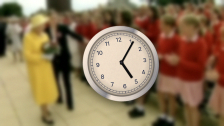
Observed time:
{"hour": 5, "minute": 6}
